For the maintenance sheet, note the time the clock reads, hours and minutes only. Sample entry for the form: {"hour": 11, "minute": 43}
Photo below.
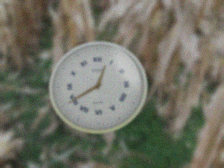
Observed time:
{"hour": 12, "minute": 40}
